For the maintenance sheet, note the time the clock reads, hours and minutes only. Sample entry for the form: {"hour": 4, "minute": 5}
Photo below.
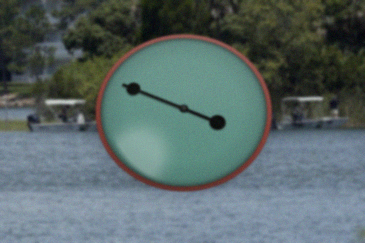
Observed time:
{"hour": 3, "minute": 49}
